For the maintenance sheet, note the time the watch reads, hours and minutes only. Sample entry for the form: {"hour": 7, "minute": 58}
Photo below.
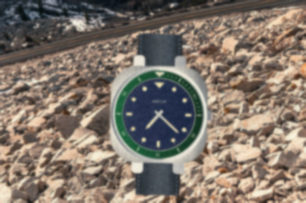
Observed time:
{"hour": 7, "minute": 22}
